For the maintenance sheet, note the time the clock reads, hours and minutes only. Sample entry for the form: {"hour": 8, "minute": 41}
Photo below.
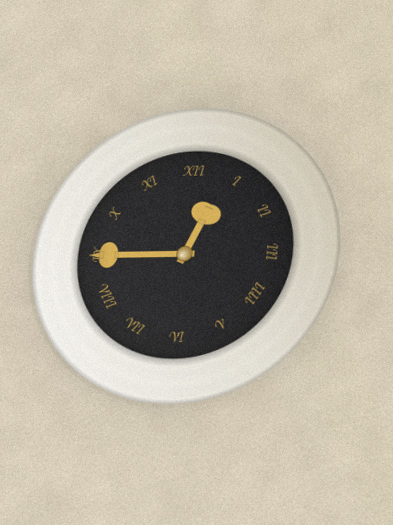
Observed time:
{"hour": 12, "minute": 45}
